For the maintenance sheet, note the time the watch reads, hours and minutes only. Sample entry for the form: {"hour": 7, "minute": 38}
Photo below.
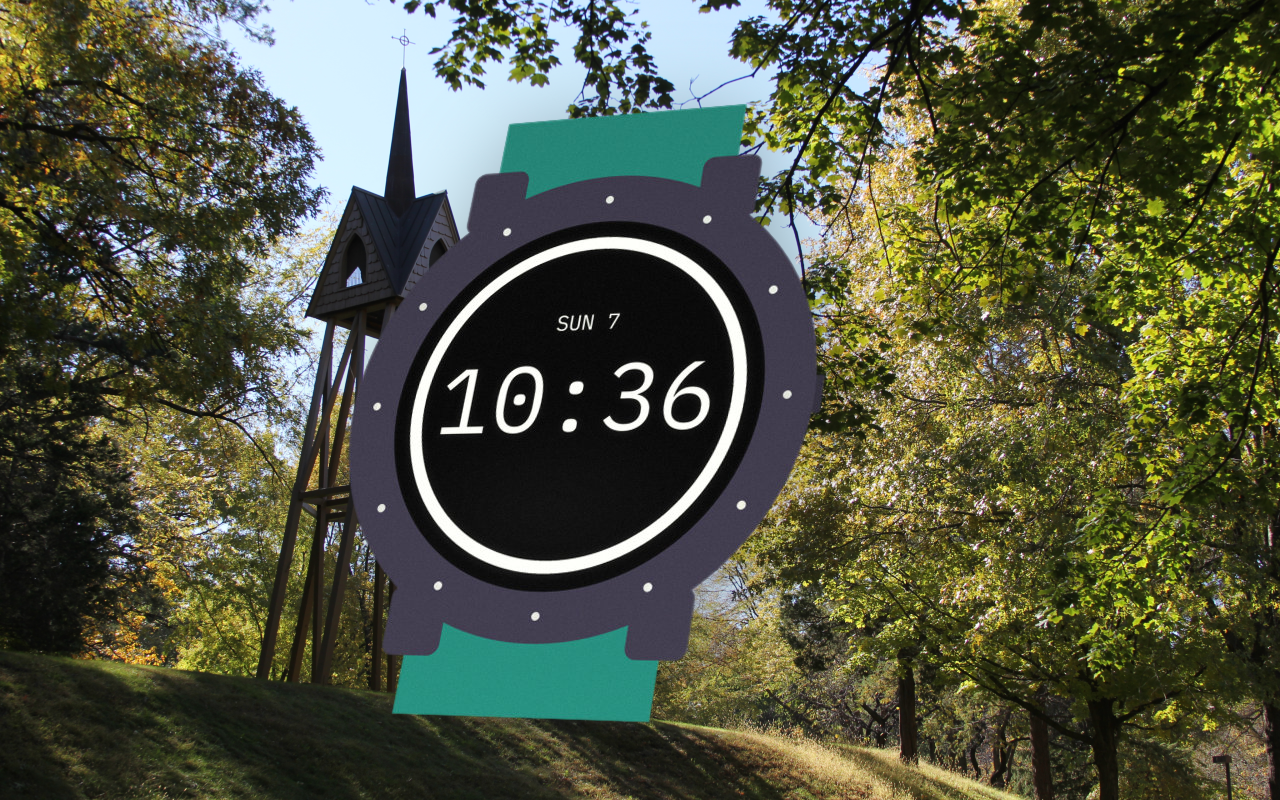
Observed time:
{"hour": 10, "minute": 36}
